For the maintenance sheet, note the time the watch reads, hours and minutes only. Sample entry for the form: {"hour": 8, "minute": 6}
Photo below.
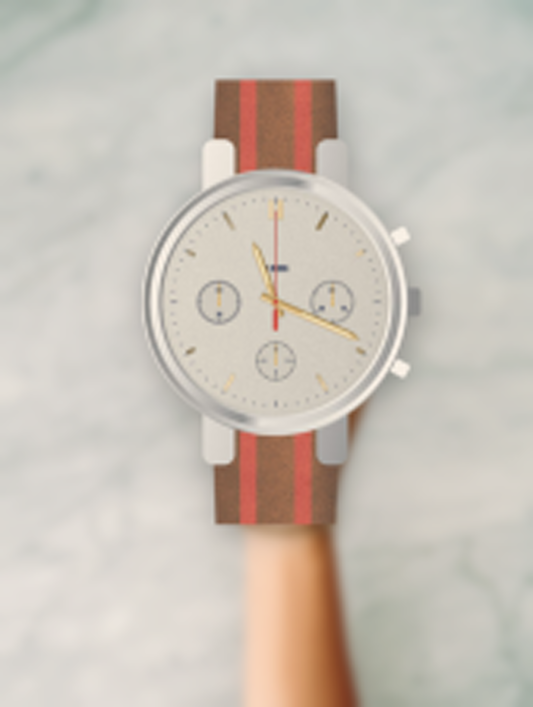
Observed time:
{"hour": 11, "minute": 19}
